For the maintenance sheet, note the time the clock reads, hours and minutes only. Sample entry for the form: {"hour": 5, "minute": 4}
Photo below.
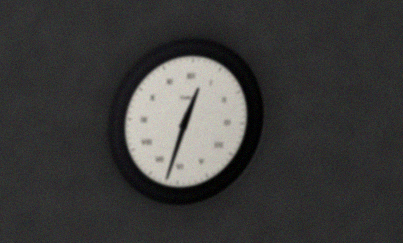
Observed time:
{"hour": 12, "minute": 32}
